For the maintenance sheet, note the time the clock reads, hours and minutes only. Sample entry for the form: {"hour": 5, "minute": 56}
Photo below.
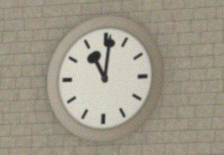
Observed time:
{"hour": 11, "minute": 1}
